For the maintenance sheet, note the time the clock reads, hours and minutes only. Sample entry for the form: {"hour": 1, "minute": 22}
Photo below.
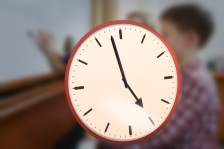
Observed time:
{"hour": 4, "minute": 58}
